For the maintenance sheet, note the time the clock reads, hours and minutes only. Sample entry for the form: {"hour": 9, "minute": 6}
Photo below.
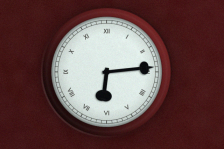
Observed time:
{"hour": 6, "minute": 14}
